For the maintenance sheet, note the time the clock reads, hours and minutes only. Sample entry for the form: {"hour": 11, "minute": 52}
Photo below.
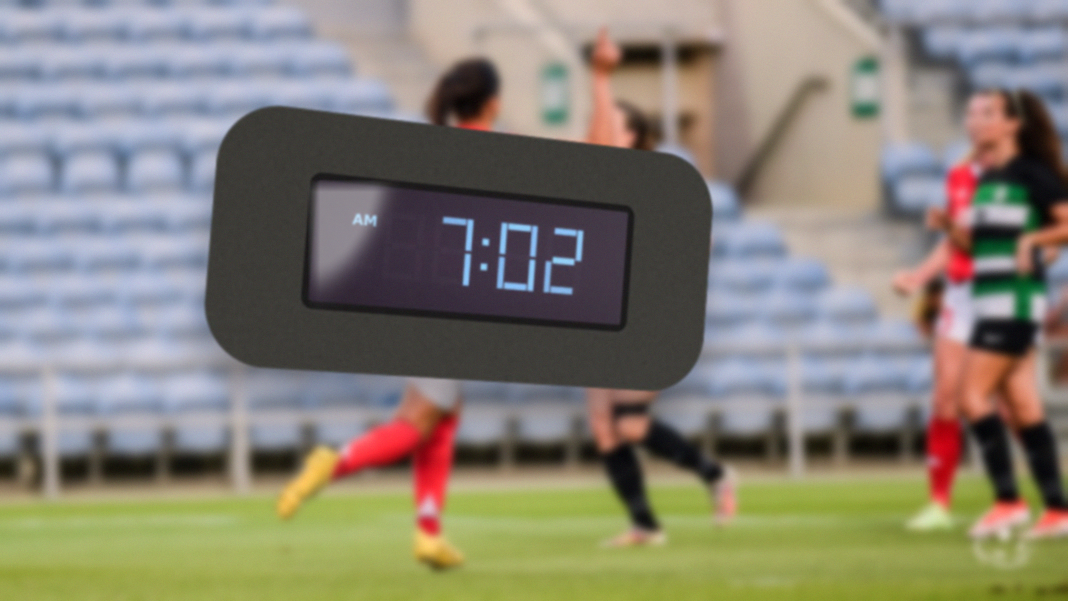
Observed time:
{"hour": 7, "minute": 2}
